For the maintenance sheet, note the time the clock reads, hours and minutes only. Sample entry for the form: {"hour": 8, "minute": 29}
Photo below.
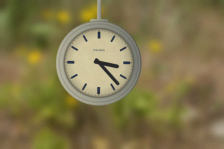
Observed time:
{"hour": 3, "minute": 23}
